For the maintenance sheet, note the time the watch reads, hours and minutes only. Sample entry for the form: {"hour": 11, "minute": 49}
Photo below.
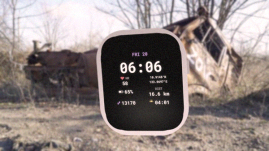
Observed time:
{"hour": 6, "minute": 6}
